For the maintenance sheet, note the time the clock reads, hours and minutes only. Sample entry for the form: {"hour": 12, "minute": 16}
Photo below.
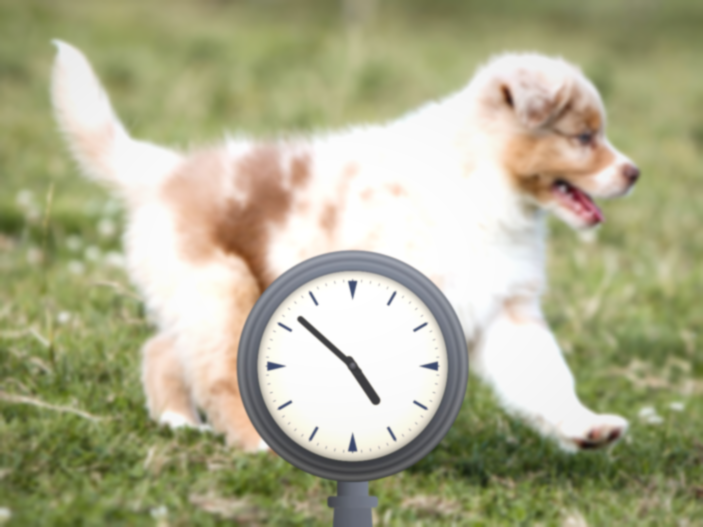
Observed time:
{"hour": 4, "minute": 52}
